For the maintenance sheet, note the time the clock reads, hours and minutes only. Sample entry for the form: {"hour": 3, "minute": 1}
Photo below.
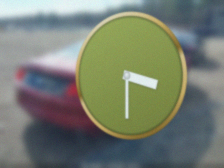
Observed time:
{"hour": 3, "minute": 30}
